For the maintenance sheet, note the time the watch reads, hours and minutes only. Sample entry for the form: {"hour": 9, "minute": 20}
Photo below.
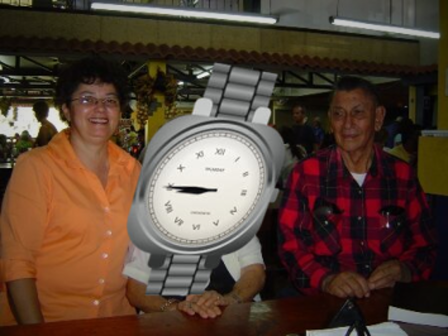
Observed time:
{"hour": 8, "minute": 45}
